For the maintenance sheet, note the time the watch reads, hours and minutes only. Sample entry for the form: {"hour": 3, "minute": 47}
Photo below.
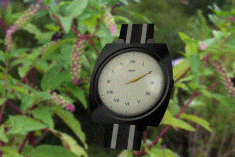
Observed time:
{"hour": 2, "minute": 10}
